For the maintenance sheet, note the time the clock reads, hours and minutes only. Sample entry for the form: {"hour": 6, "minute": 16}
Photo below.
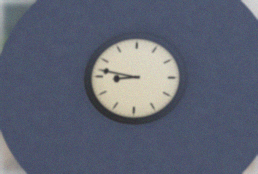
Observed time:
{"hour": 8, "minute": 47}
